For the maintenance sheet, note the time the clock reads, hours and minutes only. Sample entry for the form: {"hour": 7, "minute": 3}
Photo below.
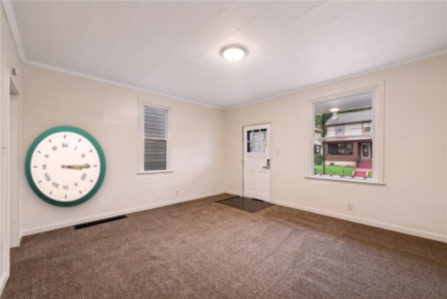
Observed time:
{"hour": 3, "minute": 15}
